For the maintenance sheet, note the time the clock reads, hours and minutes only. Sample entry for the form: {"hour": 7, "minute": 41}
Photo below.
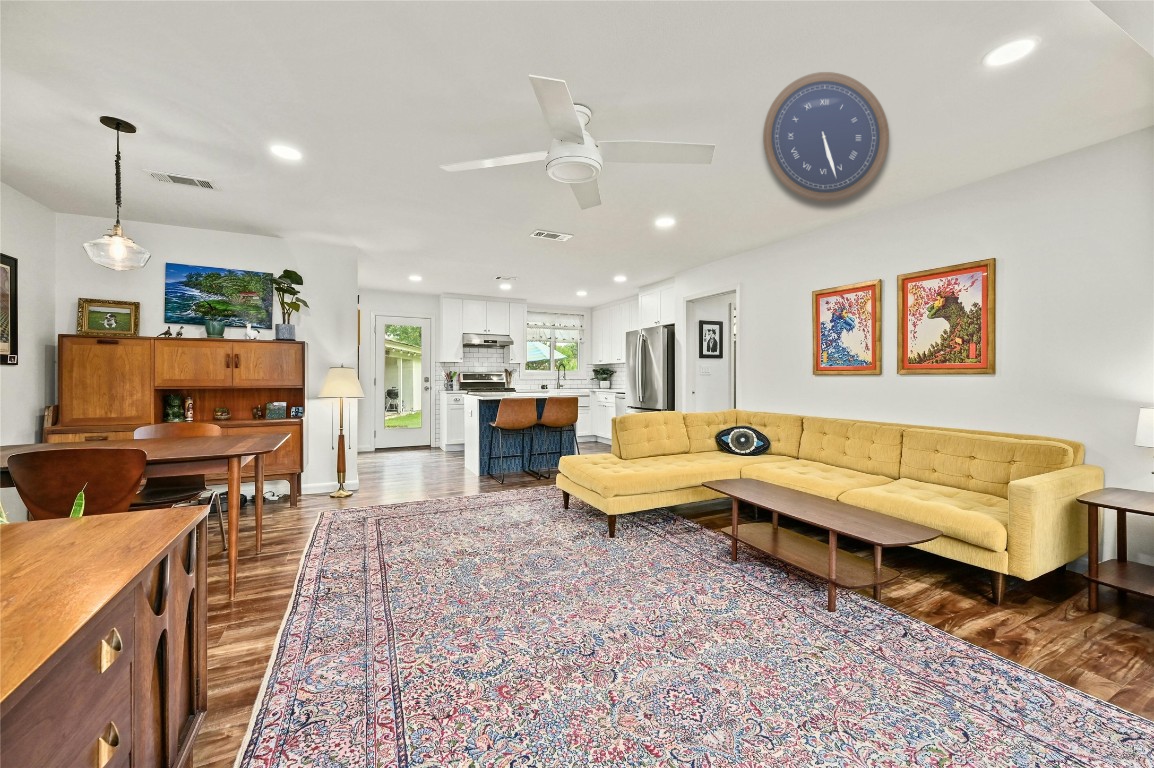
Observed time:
{"hour": 5, "minute": 27}
